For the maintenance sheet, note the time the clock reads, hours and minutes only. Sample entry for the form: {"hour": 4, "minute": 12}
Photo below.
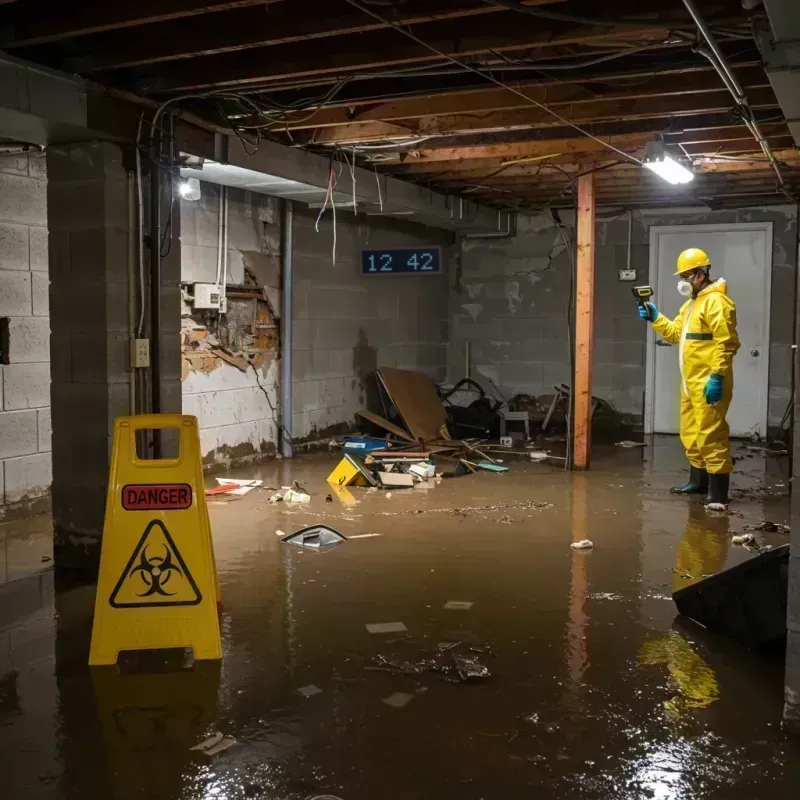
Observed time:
{"hour": 12, "minute": 42}
